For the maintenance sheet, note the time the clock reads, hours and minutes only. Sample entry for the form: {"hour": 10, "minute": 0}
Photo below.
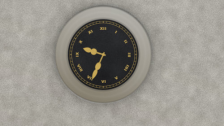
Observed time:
{"hour": 9, "minute": 34}
